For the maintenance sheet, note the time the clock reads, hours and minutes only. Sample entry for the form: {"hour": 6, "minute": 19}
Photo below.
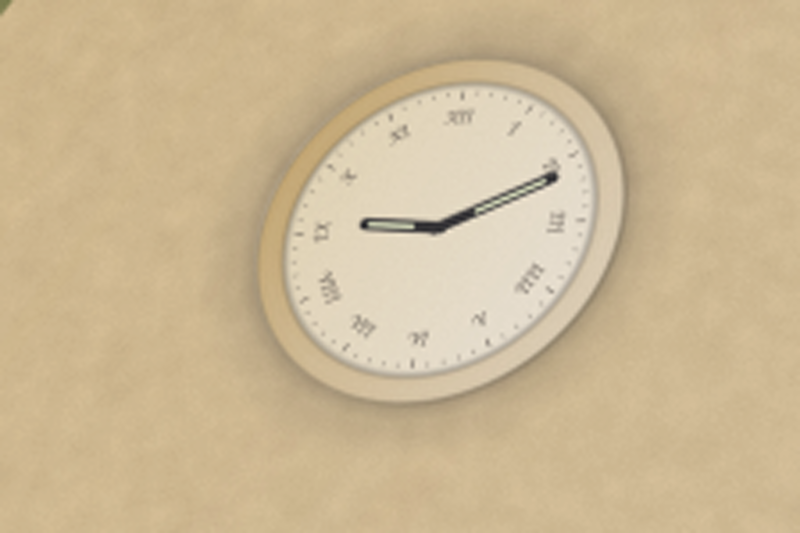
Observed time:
{"hour": 9, "minute": 11}
